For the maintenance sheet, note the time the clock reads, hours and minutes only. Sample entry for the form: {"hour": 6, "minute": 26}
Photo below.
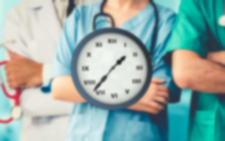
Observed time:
{"hour": 1, "minute": 37}
